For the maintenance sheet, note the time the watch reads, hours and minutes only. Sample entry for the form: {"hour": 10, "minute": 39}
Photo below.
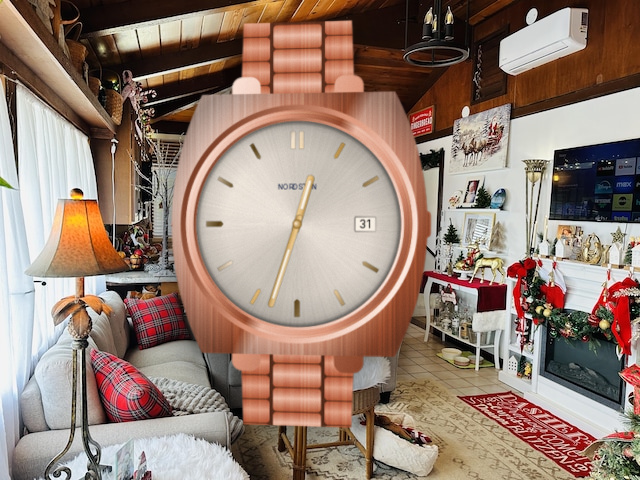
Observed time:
{"hour": 12, "minute": 33}
